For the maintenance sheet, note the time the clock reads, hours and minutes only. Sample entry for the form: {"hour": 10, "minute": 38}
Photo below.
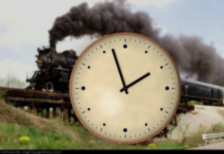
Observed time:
{"hour": 1, "minute": 57}
